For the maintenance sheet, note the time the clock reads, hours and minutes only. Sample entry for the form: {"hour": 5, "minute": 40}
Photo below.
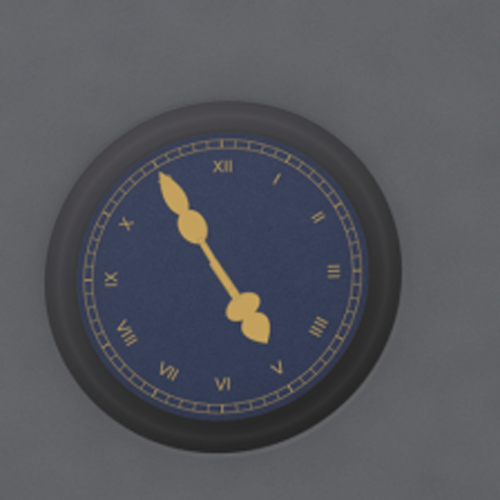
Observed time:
{"hour": 4, "minute": 55}
